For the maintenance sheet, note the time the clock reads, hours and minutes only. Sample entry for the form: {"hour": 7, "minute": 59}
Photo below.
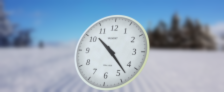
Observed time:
{"hour": 10, "minute": 23}
